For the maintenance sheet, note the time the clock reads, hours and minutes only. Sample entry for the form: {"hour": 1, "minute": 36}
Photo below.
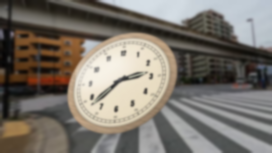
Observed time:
{"hour": 2, "minute": 38}
